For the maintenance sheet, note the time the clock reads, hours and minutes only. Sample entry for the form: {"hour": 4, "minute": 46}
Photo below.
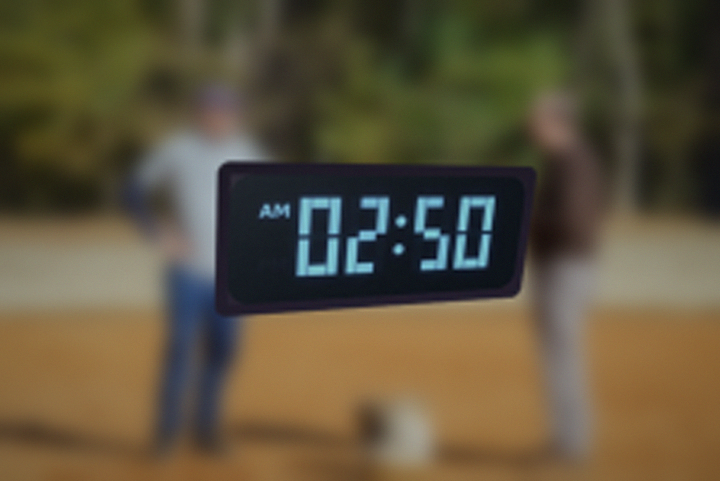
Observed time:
{"hour": 2, "minute": 50}
